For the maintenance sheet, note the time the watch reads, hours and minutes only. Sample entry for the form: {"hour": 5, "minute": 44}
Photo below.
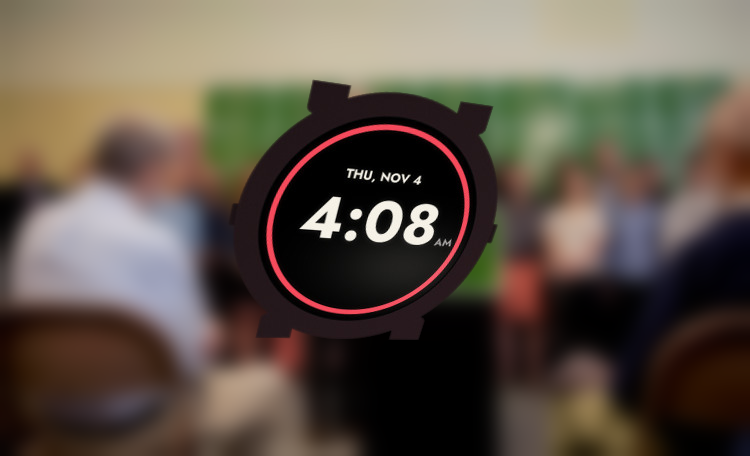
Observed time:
{"hour": 4, "minute": 8}
